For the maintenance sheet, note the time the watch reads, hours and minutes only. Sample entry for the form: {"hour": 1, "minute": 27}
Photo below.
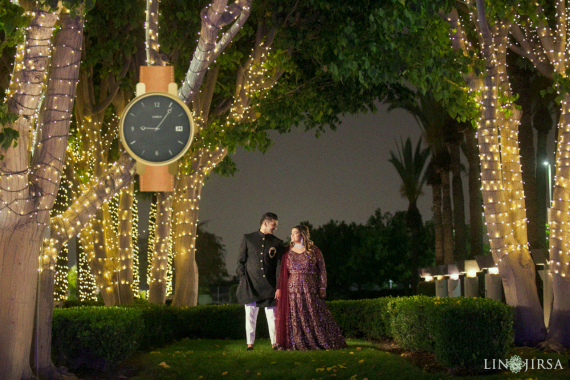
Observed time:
{"hour": 9, "minute": 6}
